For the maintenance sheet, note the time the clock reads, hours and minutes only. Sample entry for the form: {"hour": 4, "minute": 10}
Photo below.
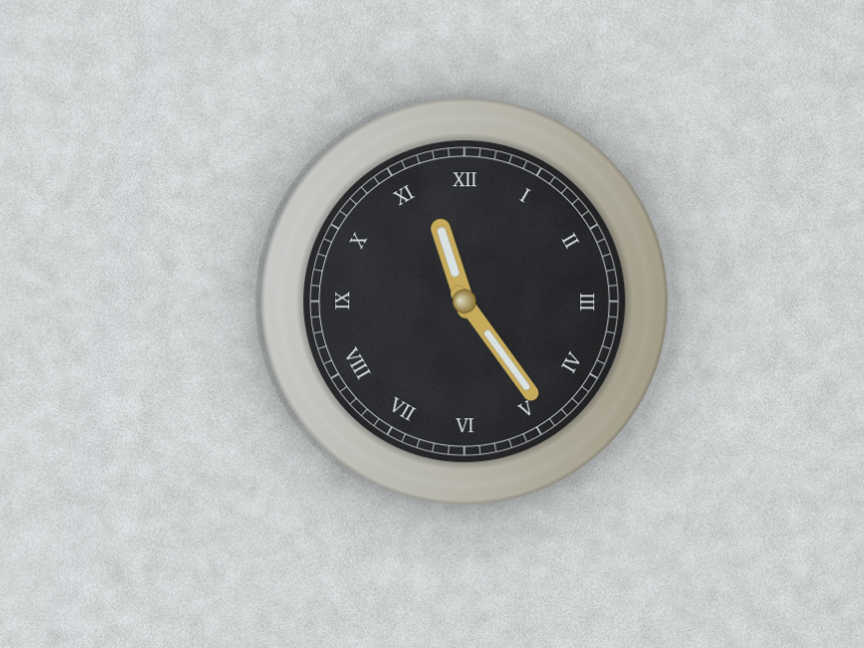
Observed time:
{"hour": 11, "minute": 24}
